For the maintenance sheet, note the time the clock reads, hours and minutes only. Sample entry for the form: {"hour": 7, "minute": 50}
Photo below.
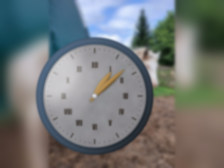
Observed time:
{"hour": 1, "minute": 8}
